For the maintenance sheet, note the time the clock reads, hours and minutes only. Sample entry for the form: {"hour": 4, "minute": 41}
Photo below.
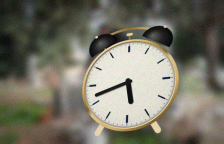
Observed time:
{"hour": 5, "minute": 42}
